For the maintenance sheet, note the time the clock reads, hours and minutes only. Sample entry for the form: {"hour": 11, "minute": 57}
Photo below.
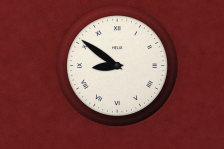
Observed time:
{"hour": 8, "minute": 51}
